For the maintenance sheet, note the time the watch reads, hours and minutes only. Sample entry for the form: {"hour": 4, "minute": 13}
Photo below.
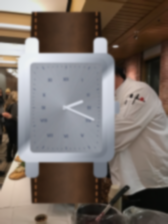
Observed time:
{"hour": 2, "minute": 19}
